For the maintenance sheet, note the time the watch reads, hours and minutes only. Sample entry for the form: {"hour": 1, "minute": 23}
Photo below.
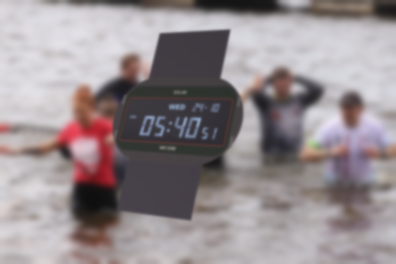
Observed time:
{"hour": 5, "minute": 40}
